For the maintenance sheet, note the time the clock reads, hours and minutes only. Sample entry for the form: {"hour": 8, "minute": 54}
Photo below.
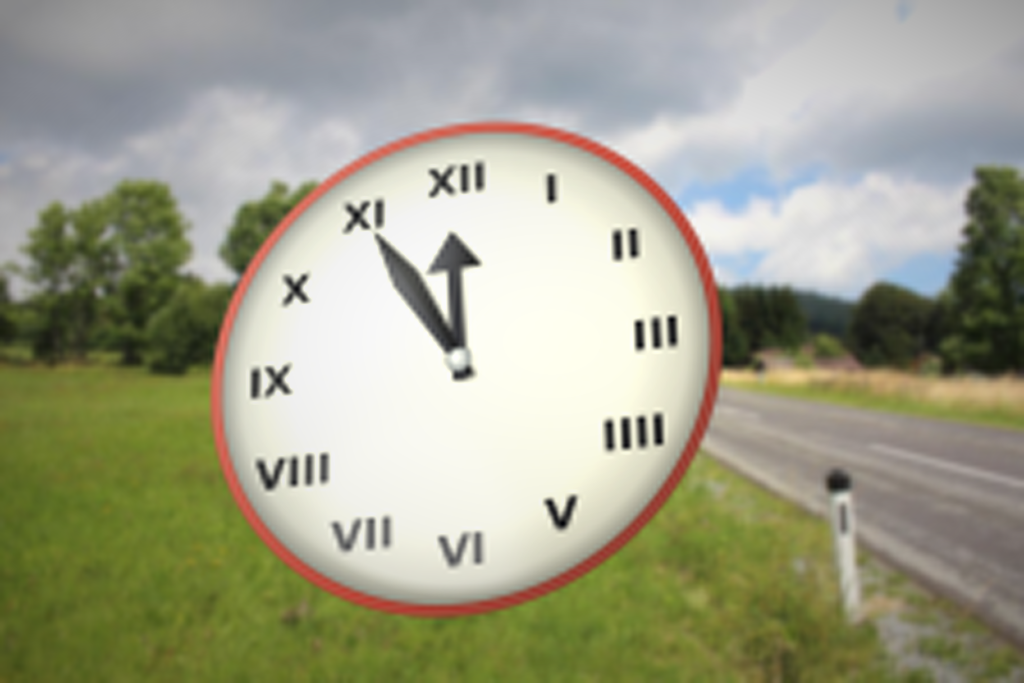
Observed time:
{"hour": 11, "minute": 55}
